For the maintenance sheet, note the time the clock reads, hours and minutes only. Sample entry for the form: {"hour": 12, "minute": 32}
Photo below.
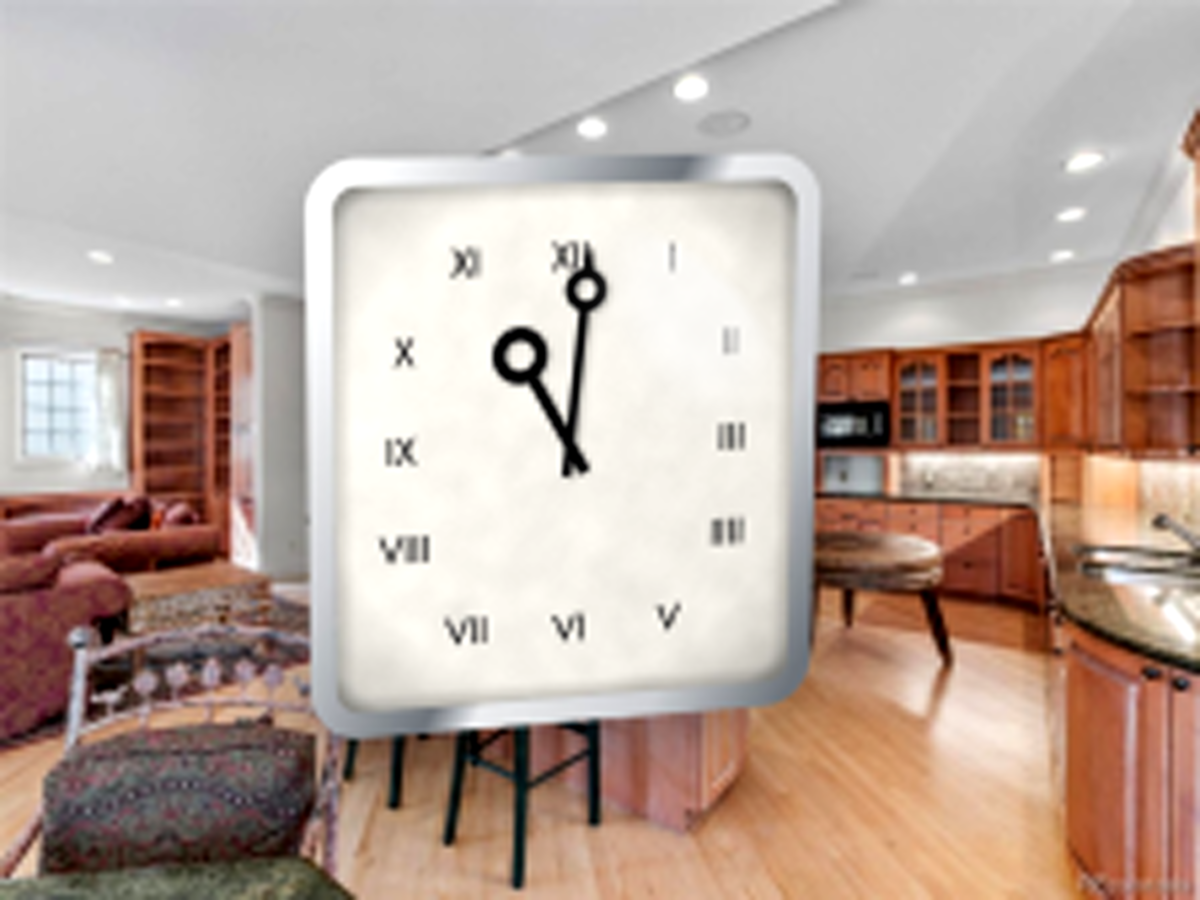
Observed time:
{"hour": 11, "minute": 1}
